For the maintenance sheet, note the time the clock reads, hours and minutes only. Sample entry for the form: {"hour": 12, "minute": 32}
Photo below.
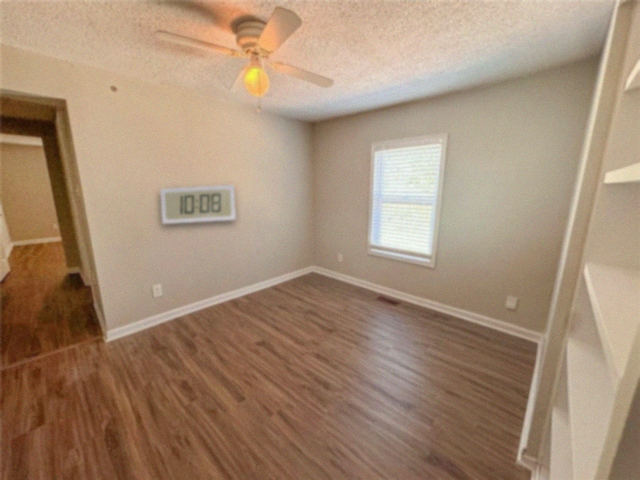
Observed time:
{"hour": 10, "minute": 8}
